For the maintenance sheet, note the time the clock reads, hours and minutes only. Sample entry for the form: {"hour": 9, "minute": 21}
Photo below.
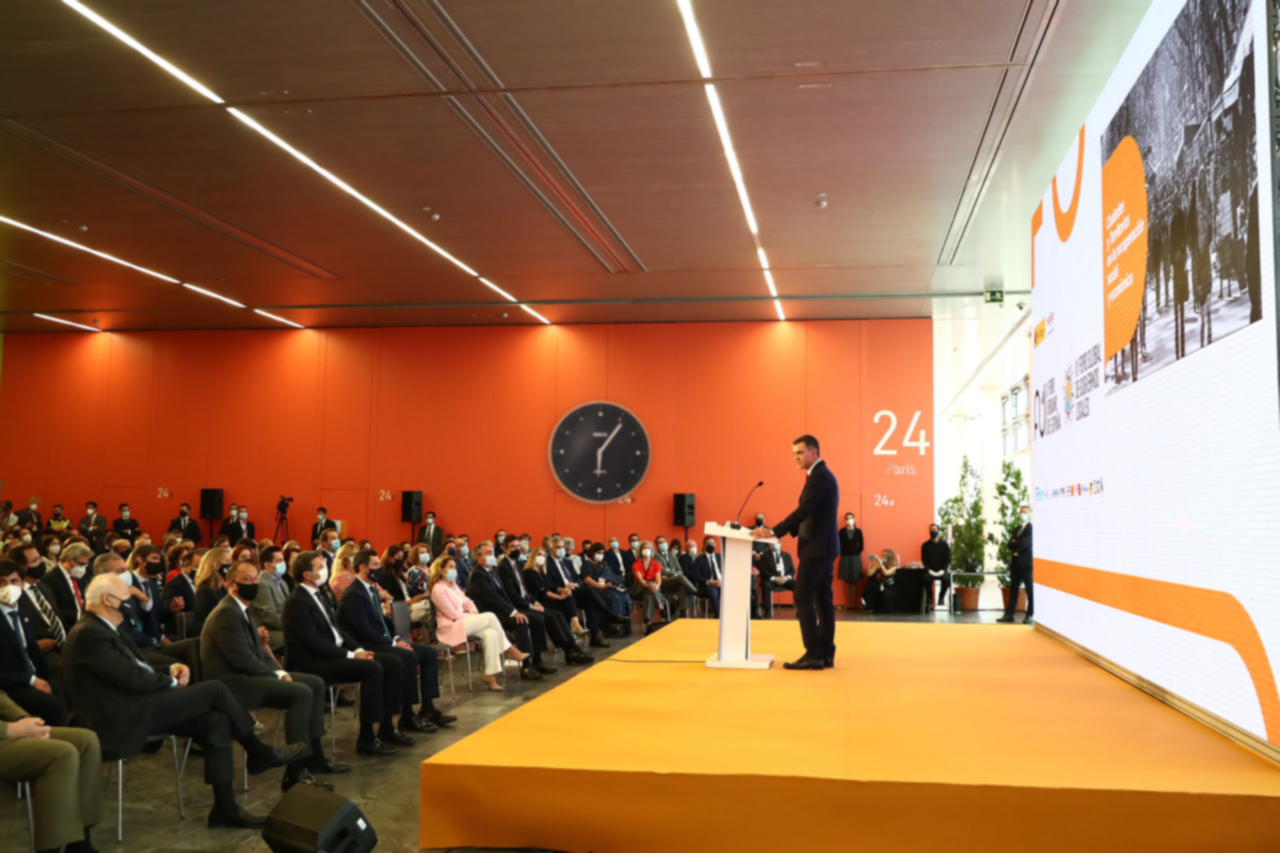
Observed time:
{"hour": 6, "minute": 6}
